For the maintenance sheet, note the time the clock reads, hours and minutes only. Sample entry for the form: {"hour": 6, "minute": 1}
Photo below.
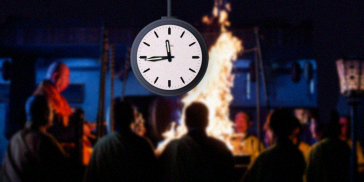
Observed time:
{"hour": 11, "minute": 44}
